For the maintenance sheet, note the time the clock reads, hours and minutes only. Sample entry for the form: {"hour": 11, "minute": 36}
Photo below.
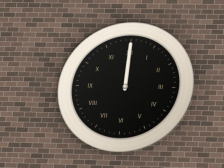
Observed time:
{"hour": 12, "minute": 0}
